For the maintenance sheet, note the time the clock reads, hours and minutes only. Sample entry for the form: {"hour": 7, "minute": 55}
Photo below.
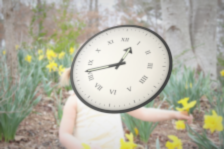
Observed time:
{"hour": 12, "minute": 42}
